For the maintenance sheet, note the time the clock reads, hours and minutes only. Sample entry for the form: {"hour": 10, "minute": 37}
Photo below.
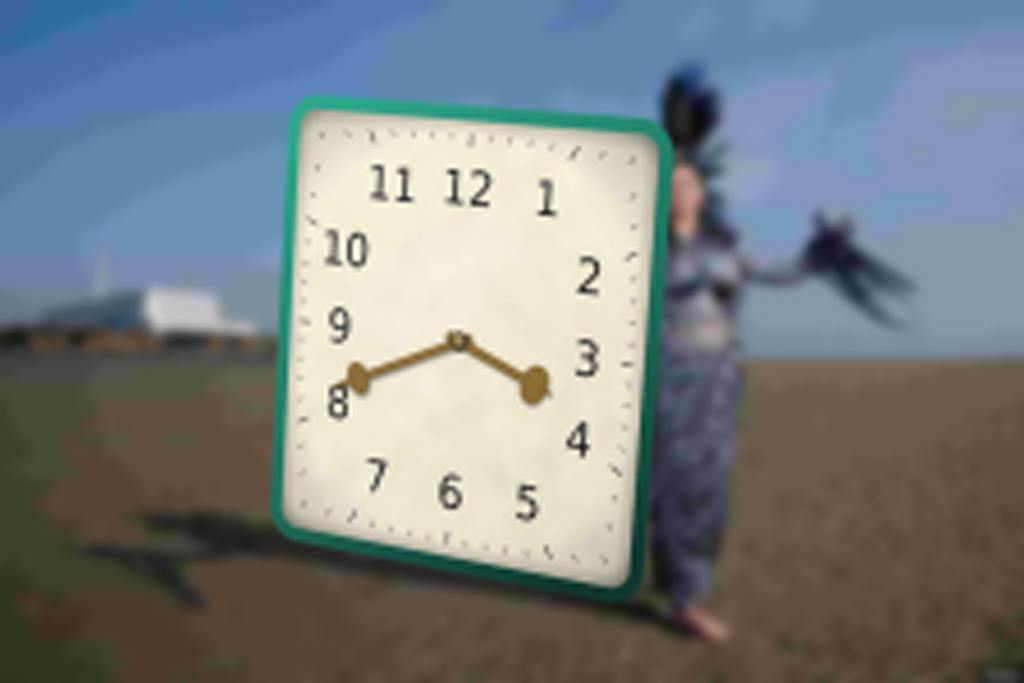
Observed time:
{"hour": 3, "minute": 41}
